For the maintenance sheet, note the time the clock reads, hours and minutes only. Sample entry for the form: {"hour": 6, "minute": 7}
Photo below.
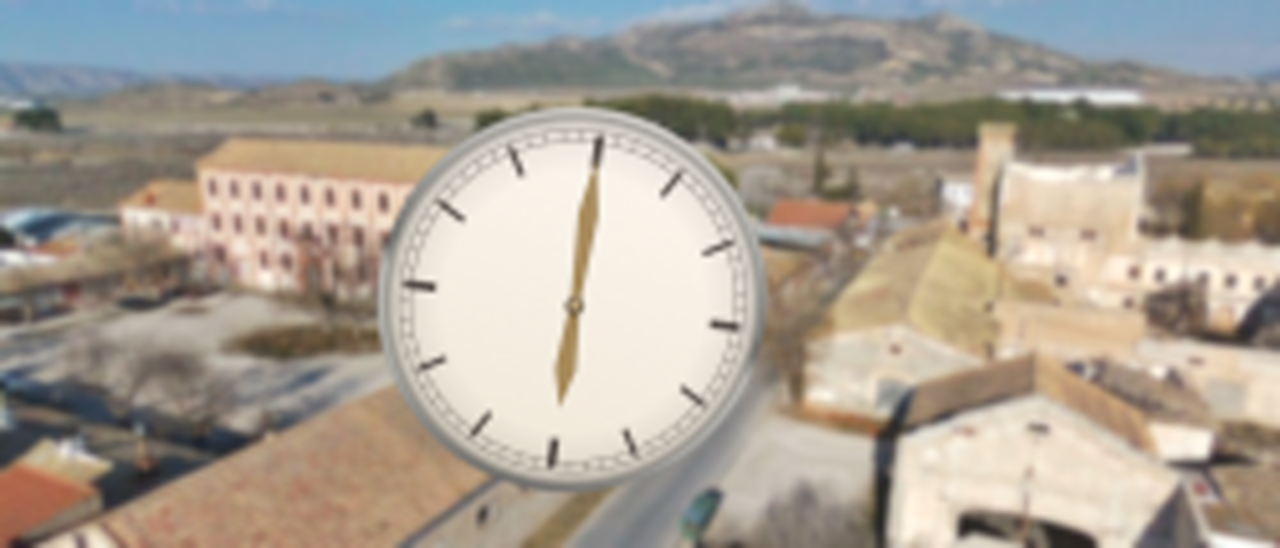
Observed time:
{"hour": 6, "minute": 0}
